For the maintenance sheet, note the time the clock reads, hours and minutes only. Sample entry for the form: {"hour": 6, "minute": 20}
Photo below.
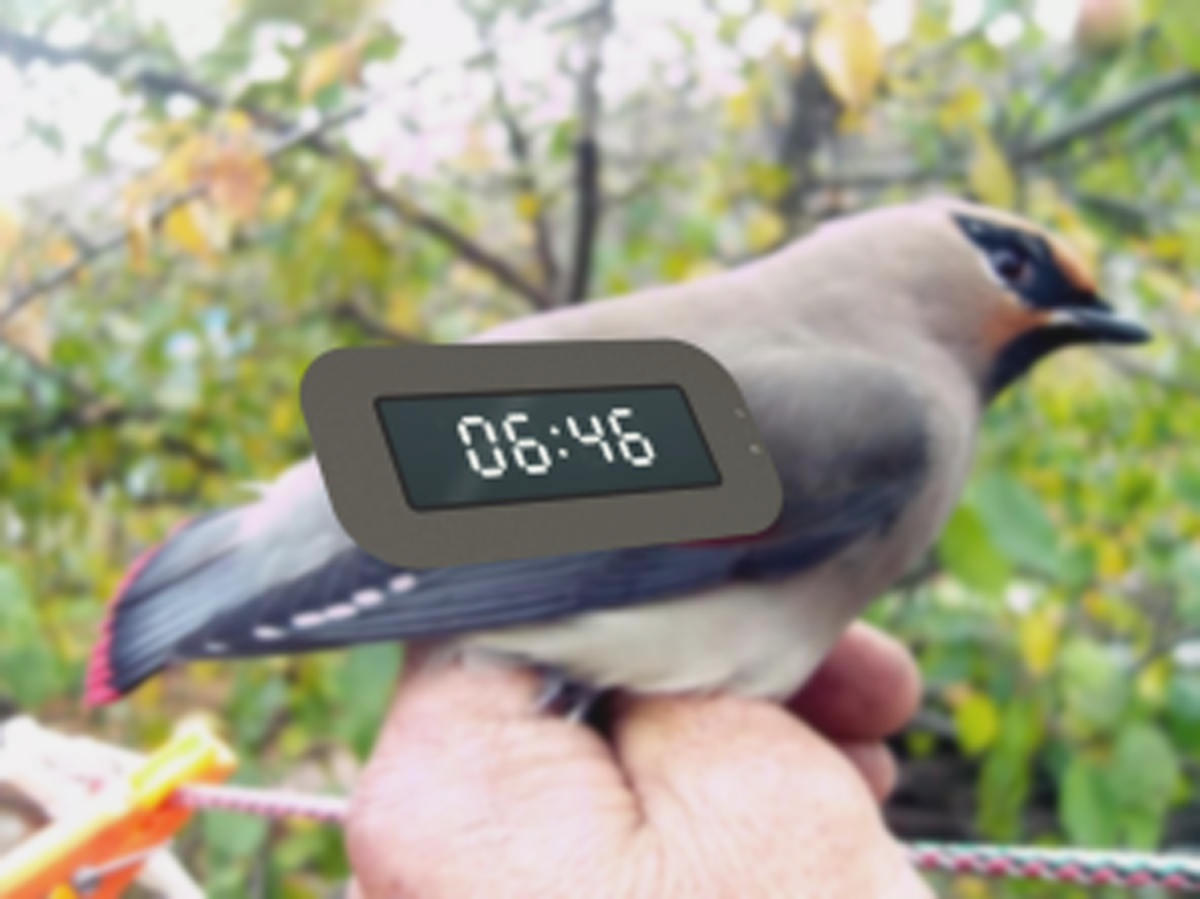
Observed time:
{"hour": 6, "minute": 46}
